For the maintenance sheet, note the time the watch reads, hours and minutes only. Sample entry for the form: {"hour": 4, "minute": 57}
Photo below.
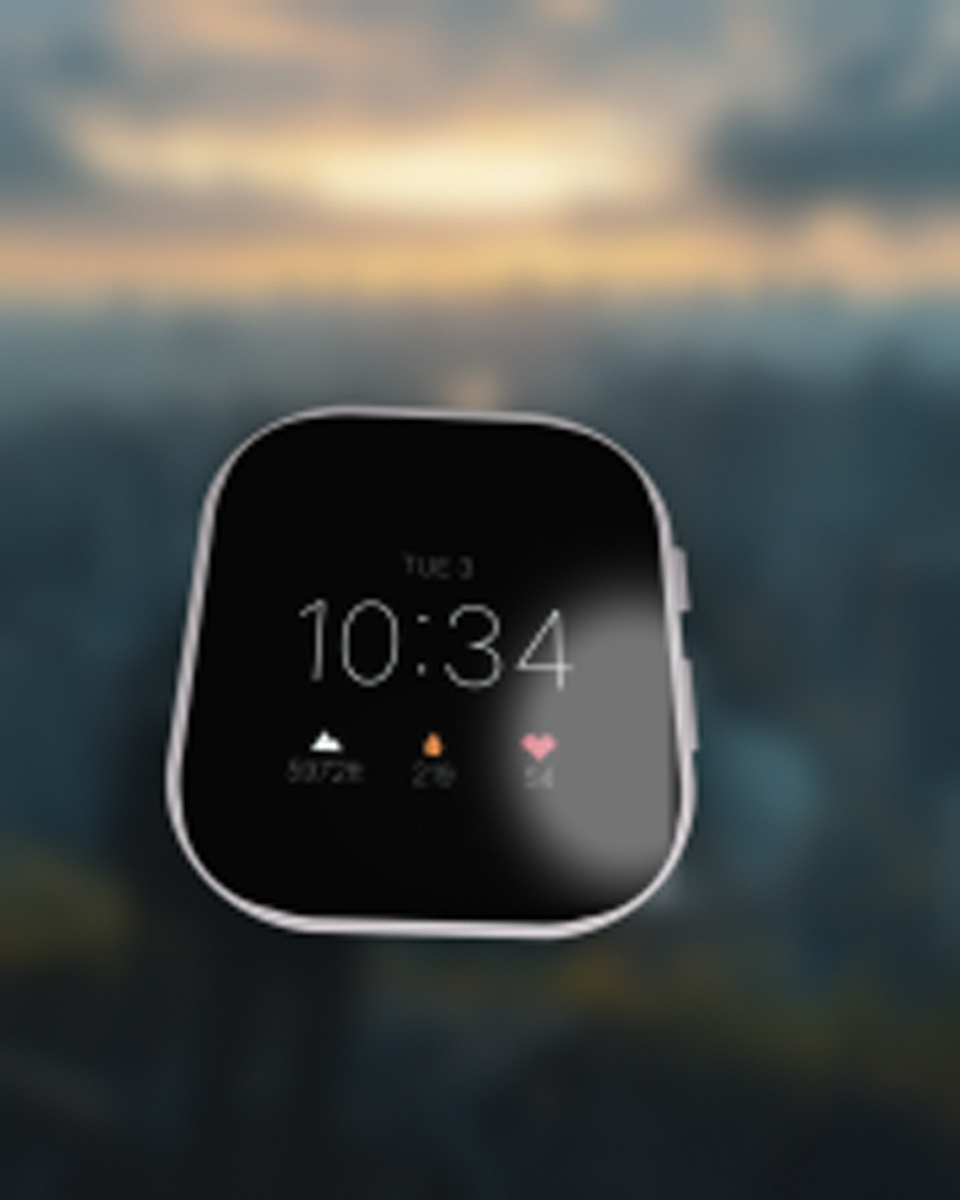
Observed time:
{"hour": 10, "minute": 34}
